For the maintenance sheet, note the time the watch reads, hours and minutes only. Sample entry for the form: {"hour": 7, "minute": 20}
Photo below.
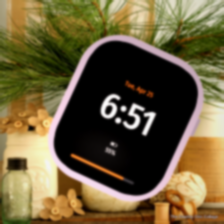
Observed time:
{"hour": 6, "minute": 51}
